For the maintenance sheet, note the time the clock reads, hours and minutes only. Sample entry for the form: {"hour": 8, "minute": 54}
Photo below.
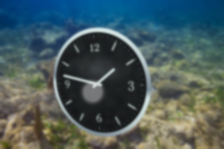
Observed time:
{"hour": 1, "minute": 47}
